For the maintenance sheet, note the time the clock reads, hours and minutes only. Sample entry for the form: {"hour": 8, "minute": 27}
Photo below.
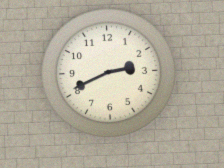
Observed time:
{"hour": 2, "minute": 41}
